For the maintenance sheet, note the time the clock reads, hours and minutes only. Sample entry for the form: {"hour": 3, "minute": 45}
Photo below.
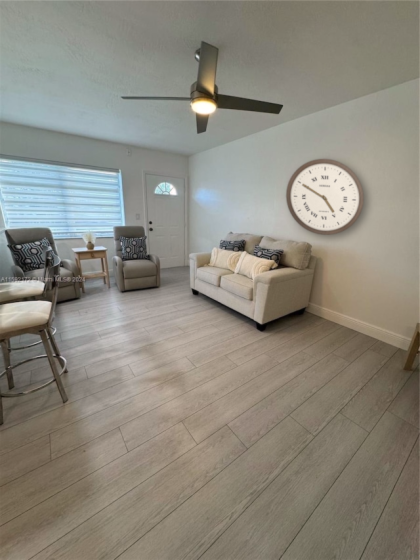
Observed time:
{"hour": 4, "minute": 50}
